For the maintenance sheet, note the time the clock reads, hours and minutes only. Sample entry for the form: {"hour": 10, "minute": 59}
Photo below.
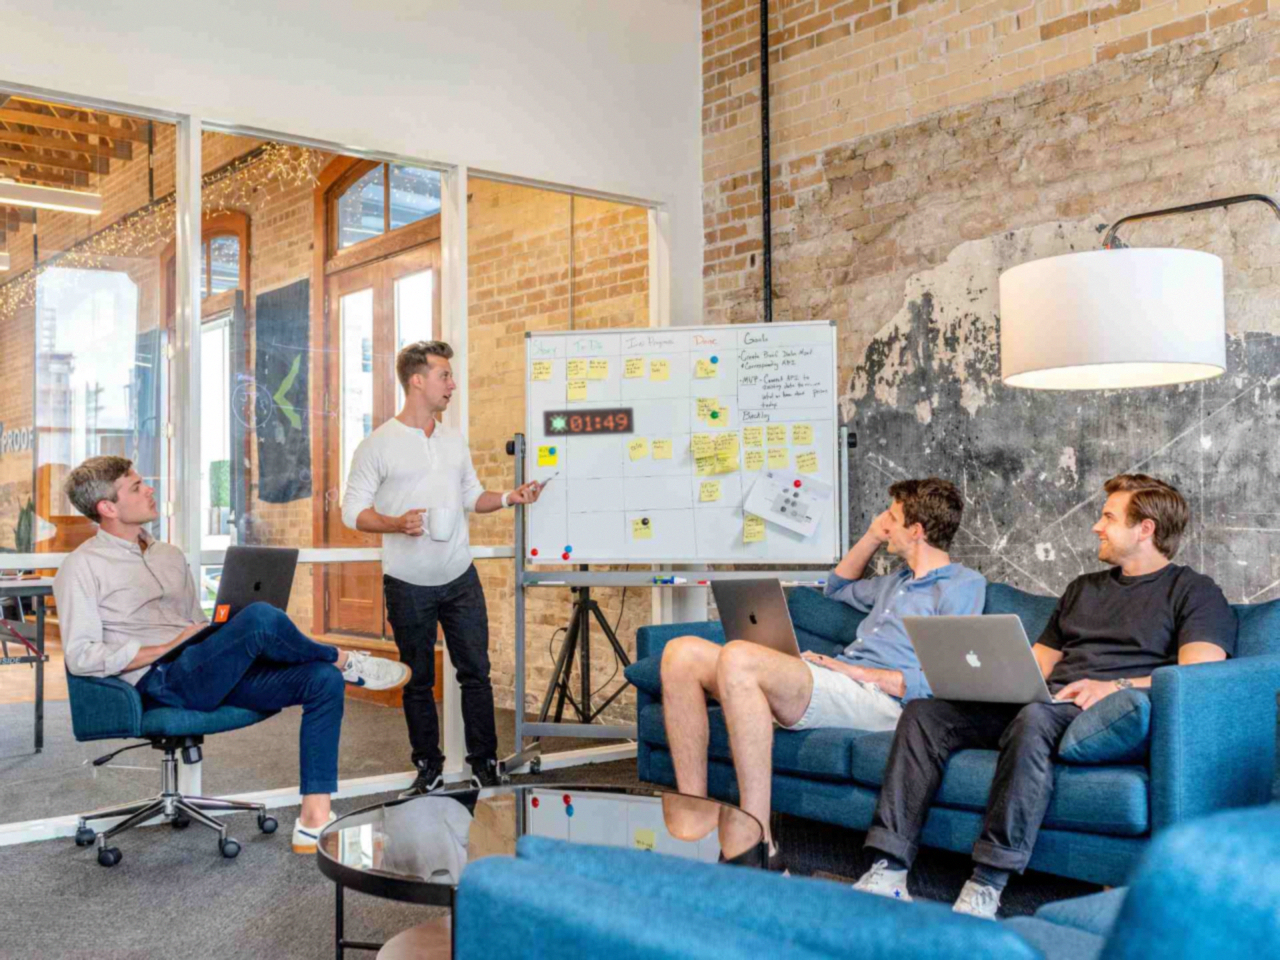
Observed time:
{"hour": 1, "minute": 49}
